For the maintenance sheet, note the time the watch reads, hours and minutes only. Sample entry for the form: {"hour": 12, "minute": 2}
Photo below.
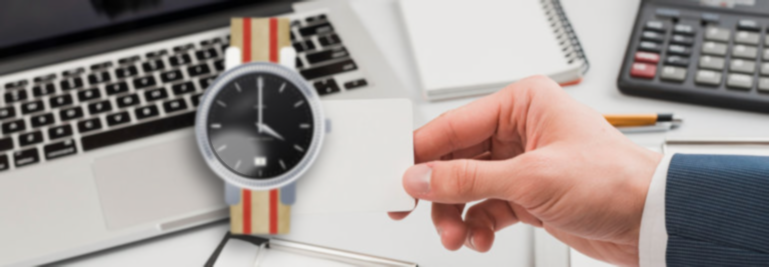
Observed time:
{"hour": 4, "minute": 0}
